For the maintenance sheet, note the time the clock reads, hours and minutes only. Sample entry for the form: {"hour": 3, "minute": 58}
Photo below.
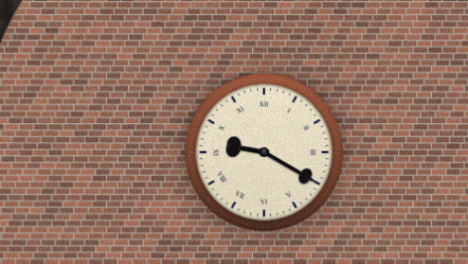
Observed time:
{"hour": 9, "minute": 20}
